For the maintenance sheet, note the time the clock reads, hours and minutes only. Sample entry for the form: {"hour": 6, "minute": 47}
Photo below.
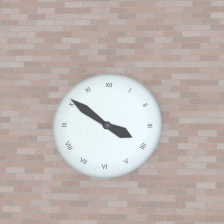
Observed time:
{"hour": 3, "minute": 51}
